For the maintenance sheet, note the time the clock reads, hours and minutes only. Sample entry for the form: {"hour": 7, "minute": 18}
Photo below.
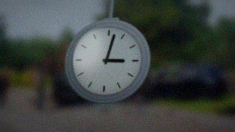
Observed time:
{"hour": 3, "minute": 2}
